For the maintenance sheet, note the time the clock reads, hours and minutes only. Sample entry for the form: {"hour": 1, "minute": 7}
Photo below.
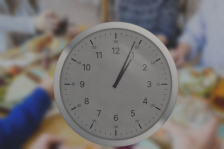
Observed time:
{"hour": 1, "minute": 4}
